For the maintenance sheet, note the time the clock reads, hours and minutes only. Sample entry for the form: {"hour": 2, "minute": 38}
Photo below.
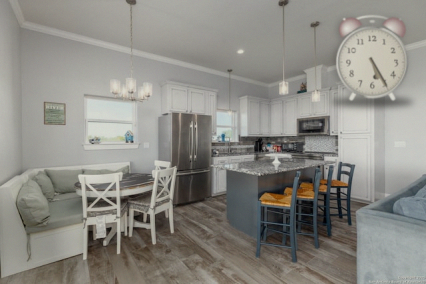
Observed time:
{"hour": 5, "minute": 25}
